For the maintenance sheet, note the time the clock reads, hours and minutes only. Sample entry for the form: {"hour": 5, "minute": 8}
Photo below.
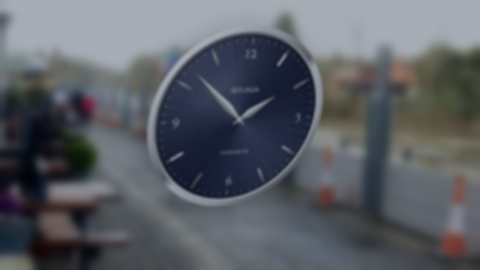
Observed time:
{"hour": 1, "minute": 52}
